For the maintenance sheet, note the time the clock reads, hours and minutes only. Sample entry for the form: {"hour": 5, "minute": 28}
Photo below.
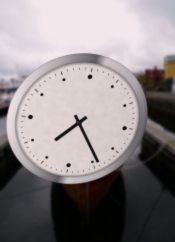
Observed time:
{"hour": 7, "minute": 24}
